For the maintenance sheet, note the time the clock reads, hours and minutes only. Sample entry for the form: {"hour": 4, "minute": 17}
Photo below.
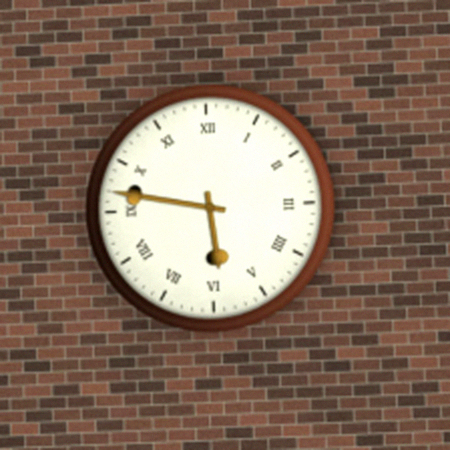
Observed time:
{"hour": 5, "minute": 47}
